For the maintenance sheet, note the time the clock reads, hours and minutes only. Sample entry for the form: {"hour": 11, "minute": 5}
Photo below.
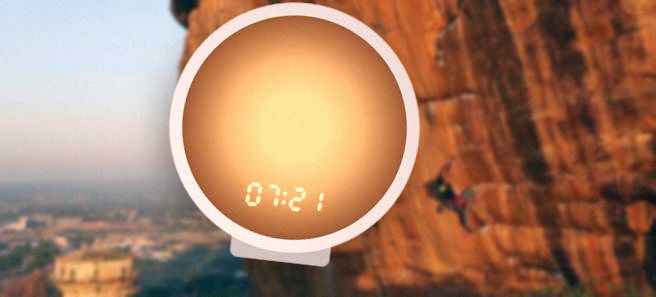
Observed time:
{"hour": 7, "minute": 21}
